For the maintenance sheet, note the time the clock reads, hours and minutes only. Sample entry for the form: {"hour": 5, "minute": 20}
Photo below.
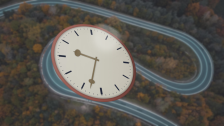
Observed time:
{"hour": 9, "minute": 33}
